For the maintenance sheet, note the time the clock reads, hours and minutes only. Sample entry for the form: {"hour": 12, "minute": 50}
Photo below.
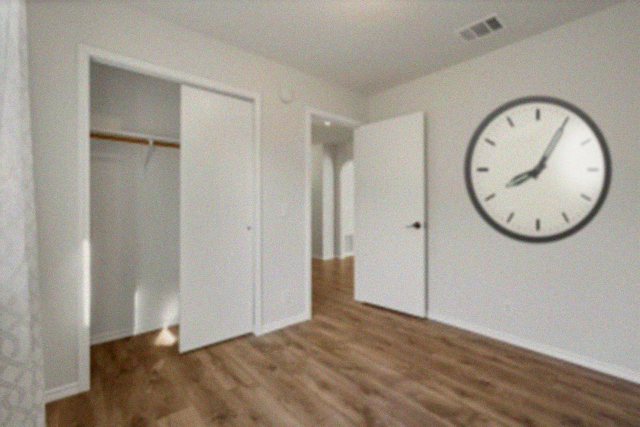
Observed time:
{"hour": 8, "minute": 5}
